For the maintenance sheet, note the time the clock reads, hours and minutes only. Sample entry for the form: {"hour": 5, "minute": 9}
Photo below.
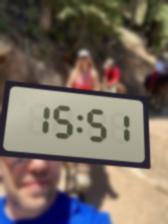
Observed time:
{"hour": 15, "minute": 51}
